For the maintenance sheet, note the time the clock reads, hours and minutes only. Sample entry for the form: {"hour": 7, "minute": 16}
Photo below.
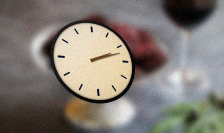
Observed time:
{"hour": 2, "minute": 12}
